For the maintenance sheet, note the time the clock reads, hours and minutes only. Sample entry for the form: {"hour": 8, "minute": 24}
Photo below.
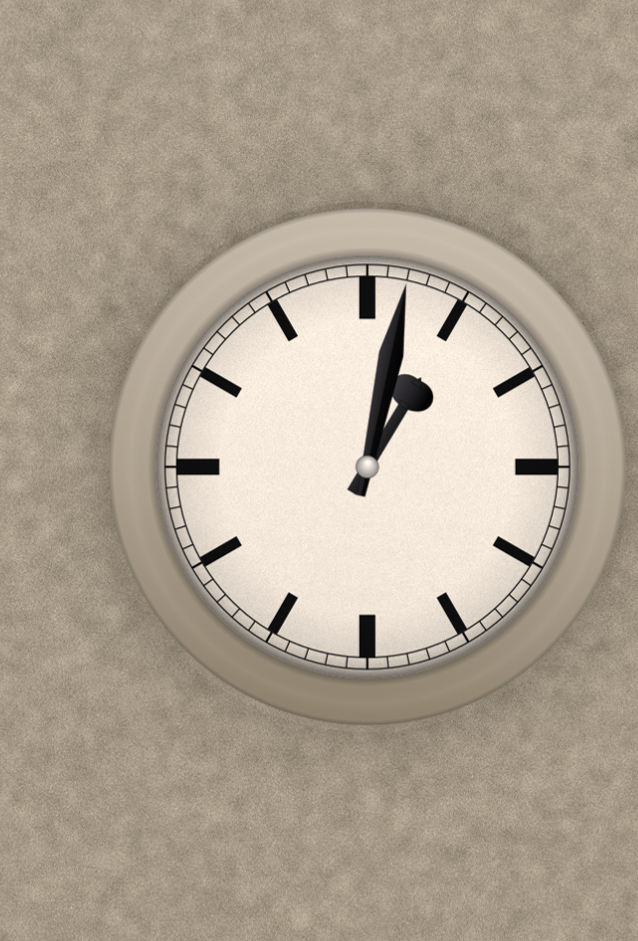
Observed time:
{"hour": 1, "minute": 2}
